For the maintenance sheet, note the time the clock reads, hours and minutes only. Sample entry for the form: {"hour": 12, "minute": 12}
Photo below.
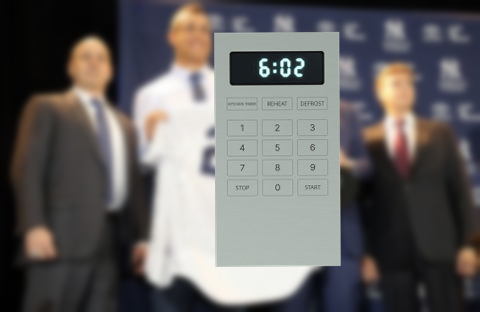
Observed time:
{"hour": 6, "minute": 2}
